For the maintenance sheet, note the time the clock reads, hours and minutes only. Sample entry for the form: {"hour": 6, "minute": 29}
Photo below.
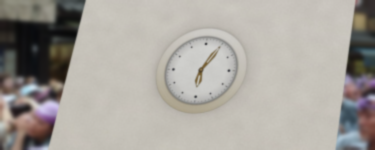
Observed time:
{"hour": 6, "minute": 5}
